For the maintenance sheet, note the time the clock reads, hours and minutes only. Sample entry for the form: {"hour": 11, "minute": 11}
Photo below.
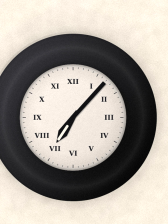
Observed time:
{"hour": 7, "minute": 7}
